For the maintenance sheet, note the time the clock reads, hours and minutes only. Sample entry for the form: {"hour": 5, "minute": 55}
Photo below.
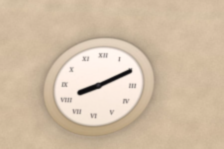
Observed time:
{"hour": 8, "minute": 10}
